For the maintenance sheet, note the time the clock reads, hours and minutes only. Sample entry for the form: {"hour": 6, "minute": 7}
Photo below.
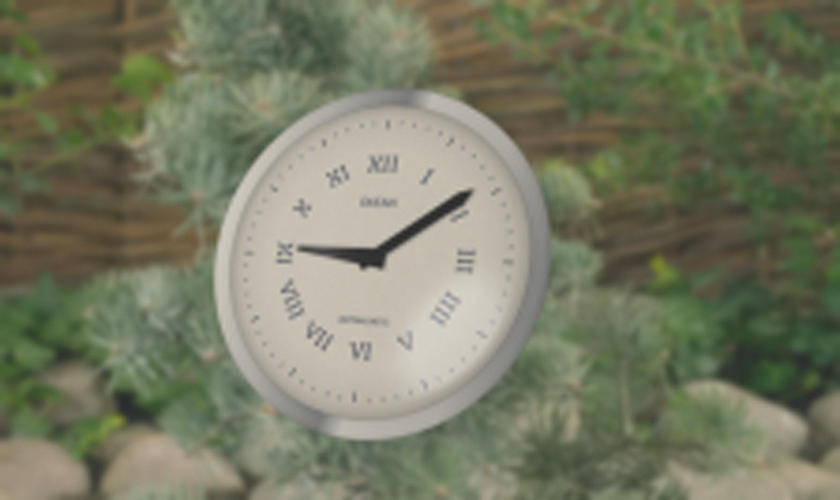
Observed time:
{"hour": 9, "minute": 9}
